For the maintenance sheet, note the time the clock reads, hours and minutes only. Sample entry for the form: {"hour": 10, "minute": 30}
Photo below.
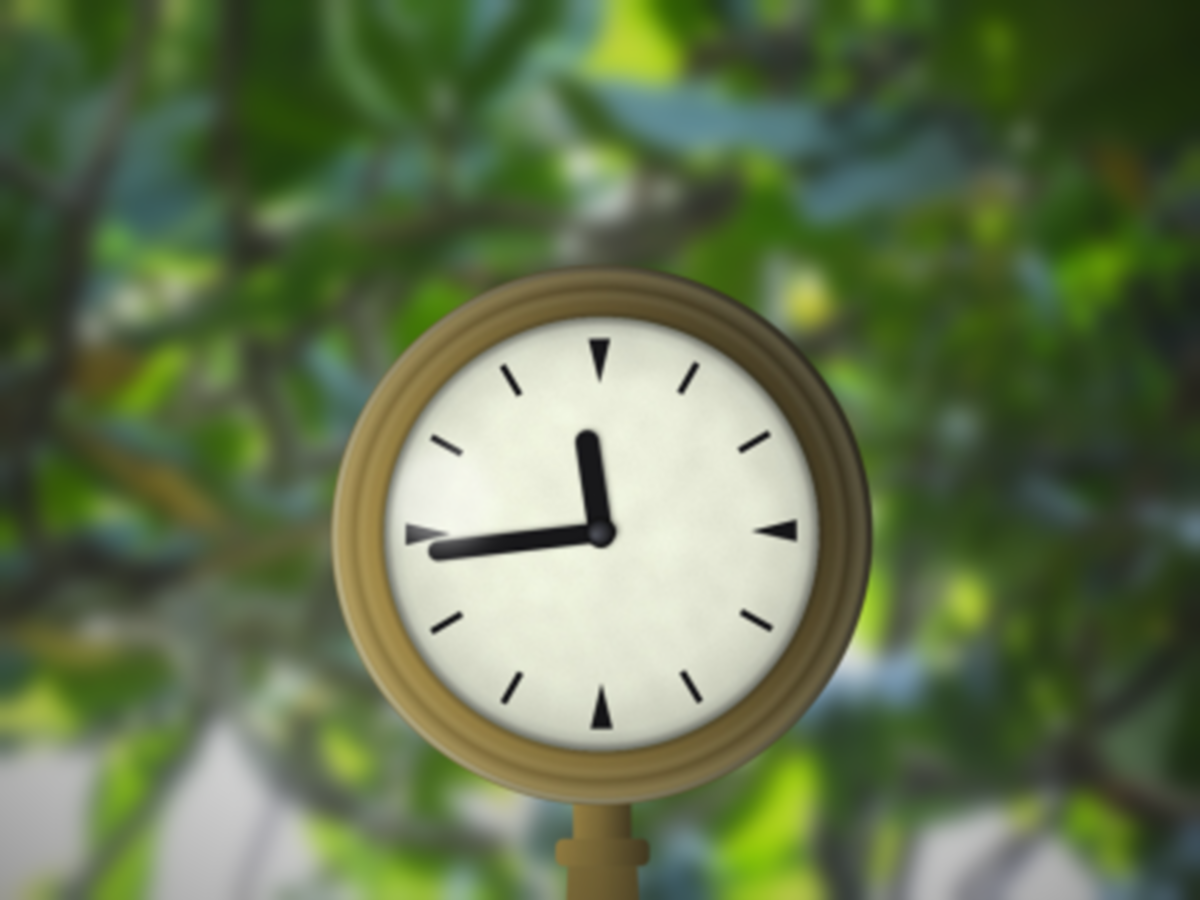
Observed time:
{"hour": 11, "minute": 44}
